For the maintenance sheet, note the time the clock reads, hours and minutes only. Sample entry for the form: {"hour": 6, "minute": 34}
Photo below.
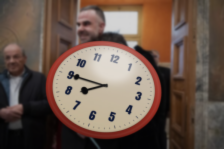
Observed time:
{"hour": 7, "minute": 45}
